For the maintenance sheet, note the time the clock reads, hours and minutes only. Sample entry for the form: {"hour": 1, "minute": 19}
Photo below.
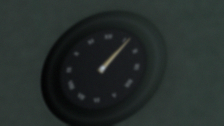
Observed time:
{"hour": 1, "minute": 6}
